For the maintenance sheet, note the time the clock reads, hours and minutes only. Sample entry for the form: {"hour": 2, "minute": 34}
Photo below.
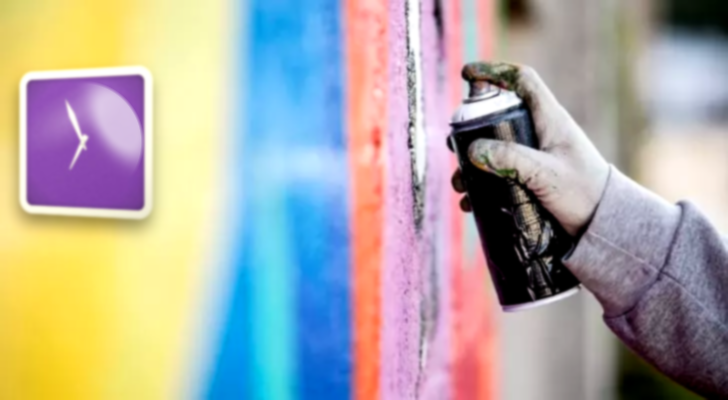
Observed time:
{"hour": 6, "minute": 56}
